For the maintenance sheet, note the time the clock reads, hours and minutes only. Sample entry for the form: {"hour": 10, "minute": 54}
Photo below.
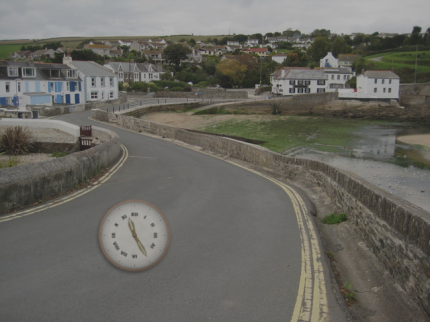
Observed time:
{"hour": 11, "minute": 25}
